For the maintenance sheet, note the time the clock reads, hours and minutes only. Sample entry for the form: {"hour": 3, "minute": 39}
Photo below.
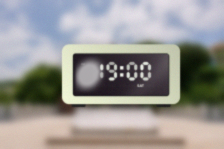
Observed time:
{"hour": 19, "minute": 0}
